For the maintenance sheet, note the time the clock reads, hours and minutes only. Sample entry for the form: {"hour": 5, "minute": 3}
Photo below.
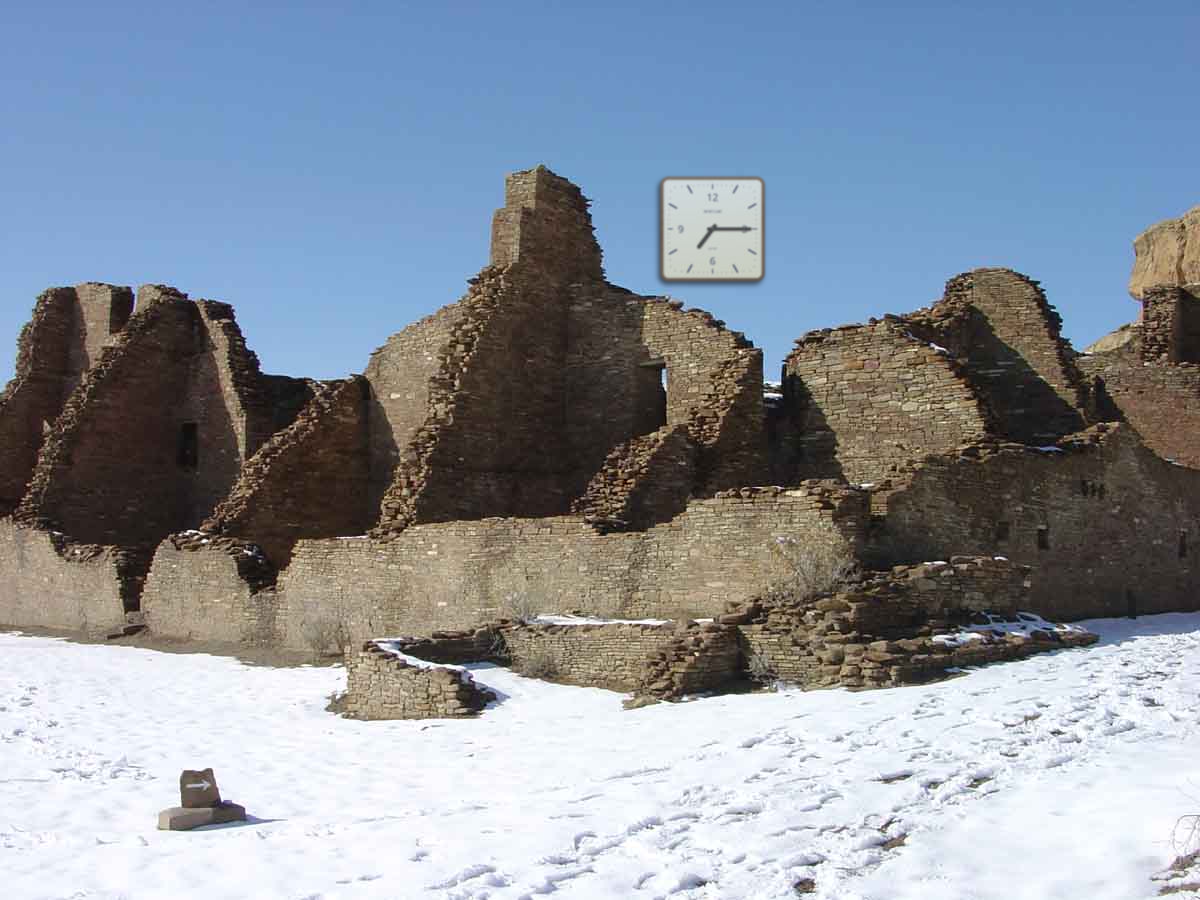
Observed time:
{"hour": 7, "minute": 15}
